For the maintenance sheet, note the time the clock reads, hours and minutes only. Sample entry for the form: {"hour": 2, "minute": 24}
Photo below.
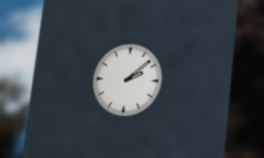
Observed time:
{"hour": 2, "minute": 8}
